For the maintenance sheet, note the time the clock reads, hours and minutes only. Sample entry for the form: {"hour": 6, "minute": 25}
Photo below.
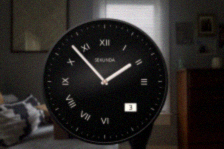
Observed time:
{"hour": 1, "minute": 53}
